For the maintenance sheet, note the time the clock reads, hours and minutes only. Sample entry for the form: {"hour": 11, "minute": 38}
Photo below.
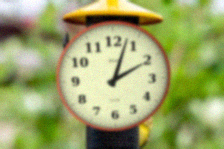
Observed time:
{"hour": 2, "minute": 3}
